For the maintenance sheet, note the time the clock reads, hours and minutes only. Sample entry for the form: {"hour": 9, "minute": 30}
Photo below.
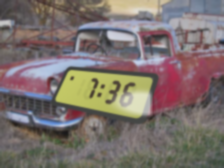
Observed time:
{"hour": 7, "minute": 36}
